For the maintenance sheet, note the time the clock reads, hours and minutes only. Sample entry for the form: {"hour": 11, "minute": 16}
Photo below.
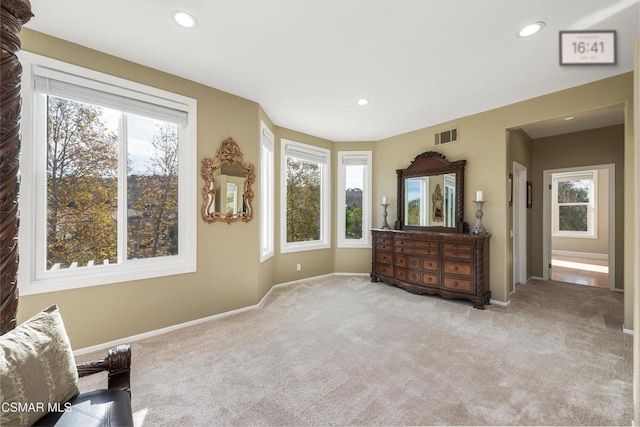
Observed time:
{"hour": 16, "minute": 41}
